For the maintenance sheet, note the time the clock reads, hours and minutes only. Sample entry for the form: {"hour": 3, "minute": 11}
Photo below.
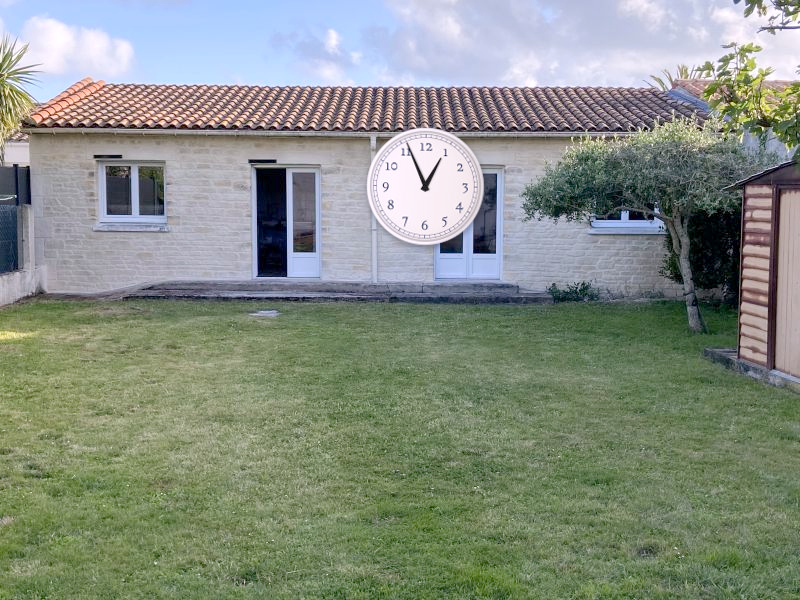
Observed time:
{"hour": 12, "minute": 56}
